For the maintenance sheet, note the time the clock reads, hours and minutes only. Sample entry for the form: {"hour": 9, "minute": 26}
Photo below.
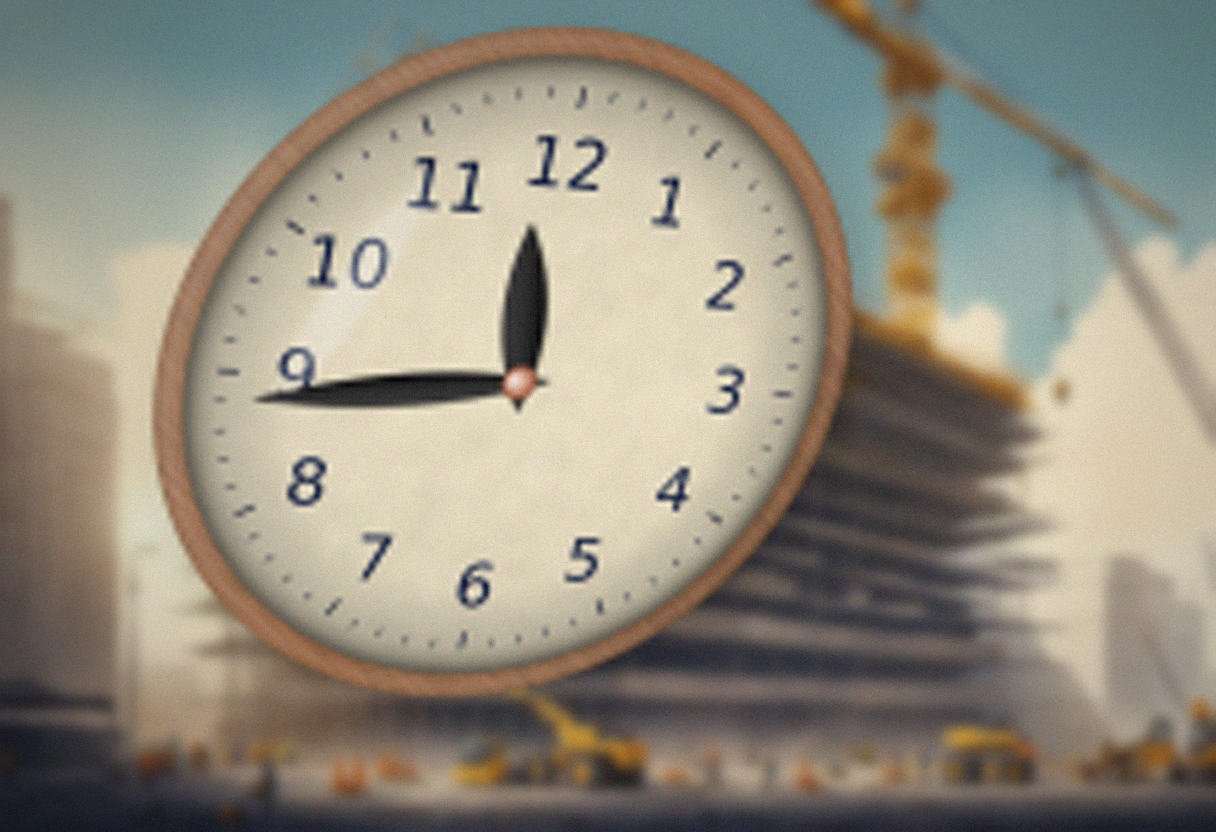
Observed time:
{"hour": 11, "minute": 44}
